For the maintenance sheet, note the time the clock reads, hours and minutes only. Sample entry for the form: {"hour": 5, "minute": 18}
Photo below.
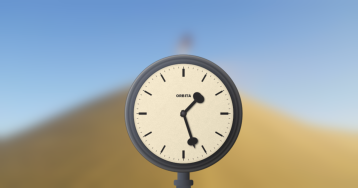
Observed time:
{"hour": 1, "minute": 27}
